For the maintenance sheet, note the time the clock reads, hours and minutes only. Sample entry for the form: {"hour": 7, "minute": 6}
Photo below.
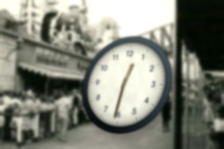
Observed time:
{"hour": 12, "minute": 31}
